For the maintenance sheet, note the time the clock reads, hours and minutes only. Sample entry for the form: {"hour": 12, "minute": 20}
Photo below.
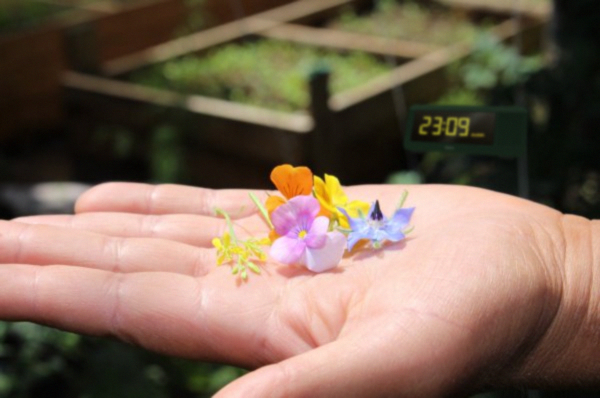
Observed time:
{"hour": 23, "minute": 9}
